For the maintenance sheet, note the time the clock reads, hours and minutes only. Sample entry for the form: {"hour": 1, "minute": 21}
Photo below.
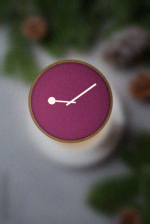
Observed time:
{"hour": 9, "minute": 9}
